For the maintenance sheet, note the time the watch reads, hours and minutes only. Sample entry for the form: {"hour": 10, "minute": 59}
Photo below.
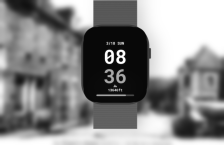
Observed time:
{"hour": 8, "minute": 36}
